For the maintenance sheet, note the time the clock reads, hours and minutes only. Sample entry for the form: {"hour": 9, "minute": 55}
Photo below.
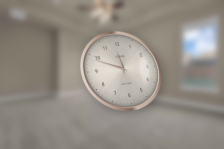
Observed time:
{"hour": 11, "minute": 49}
